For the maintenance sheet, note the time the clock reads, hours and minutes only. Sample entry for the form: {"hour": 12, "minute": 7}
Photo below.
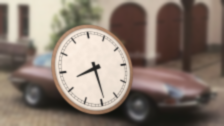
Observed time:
{"hour": 8, "minute": 29}
